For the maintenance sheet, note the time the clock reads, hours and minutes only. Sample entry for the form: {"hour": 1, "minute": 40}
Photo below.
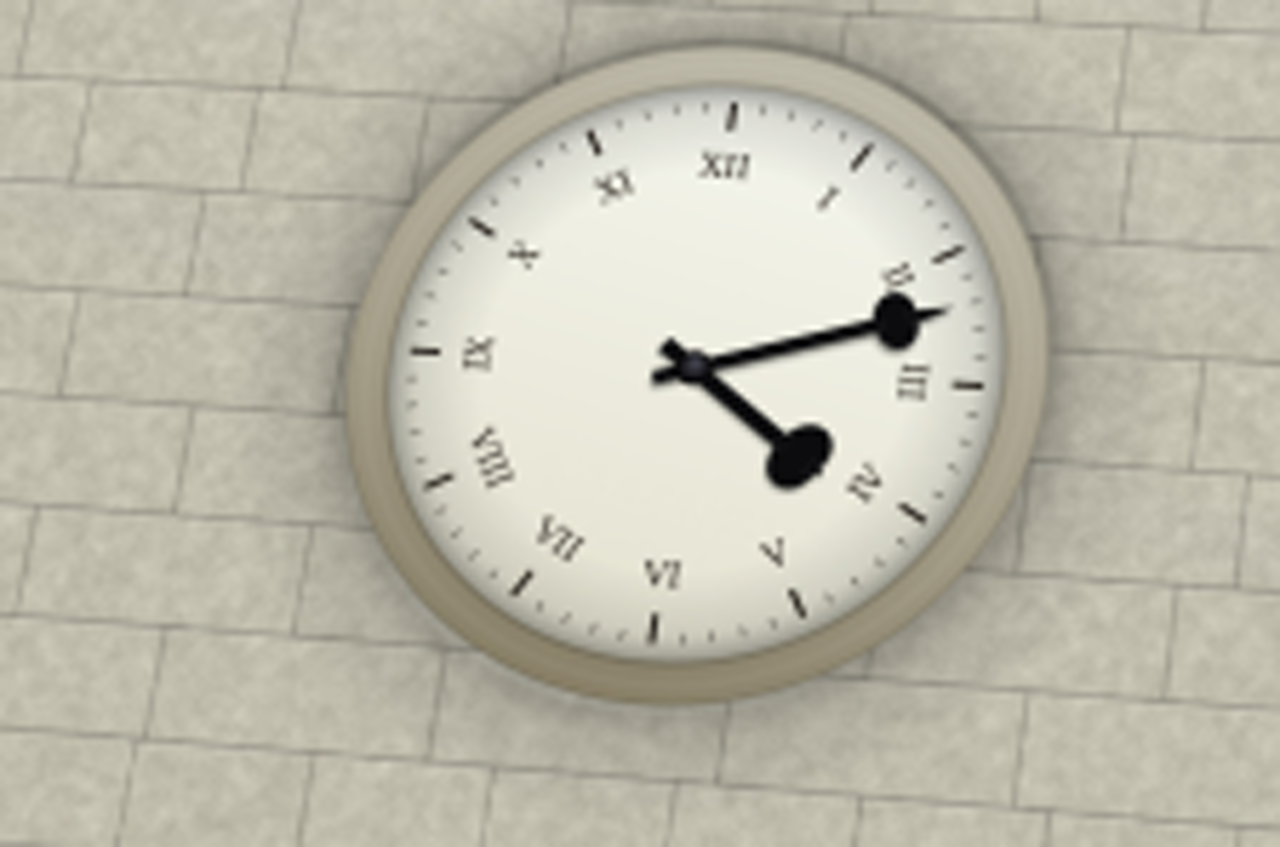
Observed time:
{"hour": 4, "minute": 12}
